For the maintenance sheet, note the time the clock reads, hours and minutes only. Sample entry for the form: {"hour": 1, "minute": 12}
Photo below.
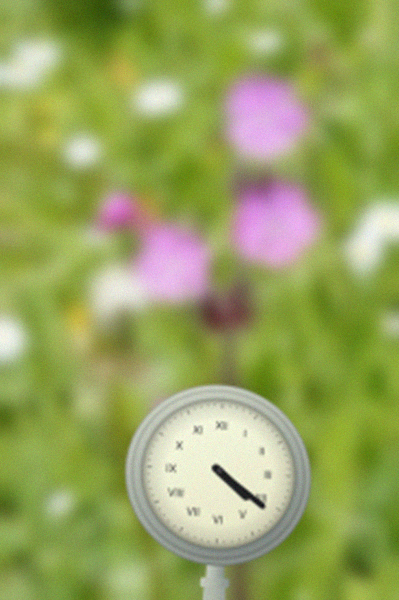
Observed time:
{"hour": 4, "minute": 21}
